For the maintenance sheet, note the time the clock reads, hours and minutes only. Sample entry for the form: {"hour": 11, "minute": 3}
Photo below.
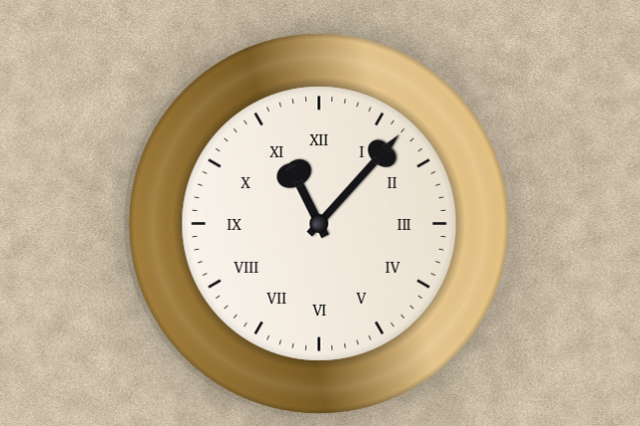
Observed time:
{"hour": 11, "minute": 7}
